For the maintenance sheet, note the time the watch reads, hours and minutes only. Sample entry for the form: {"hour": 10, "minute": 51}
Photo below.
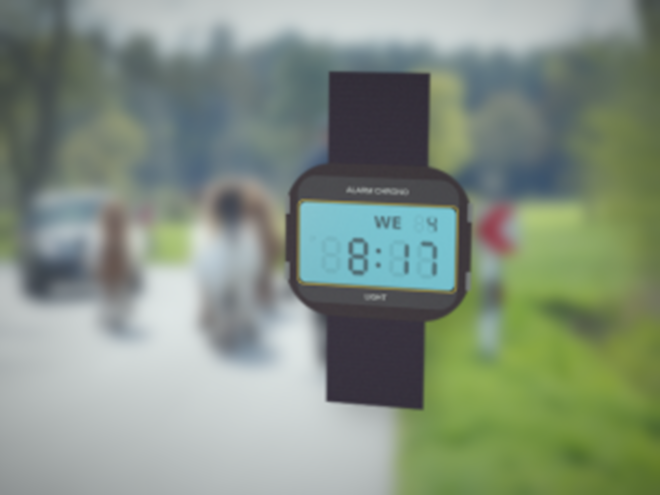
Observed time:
{"hour": 8, "minute": 17}
